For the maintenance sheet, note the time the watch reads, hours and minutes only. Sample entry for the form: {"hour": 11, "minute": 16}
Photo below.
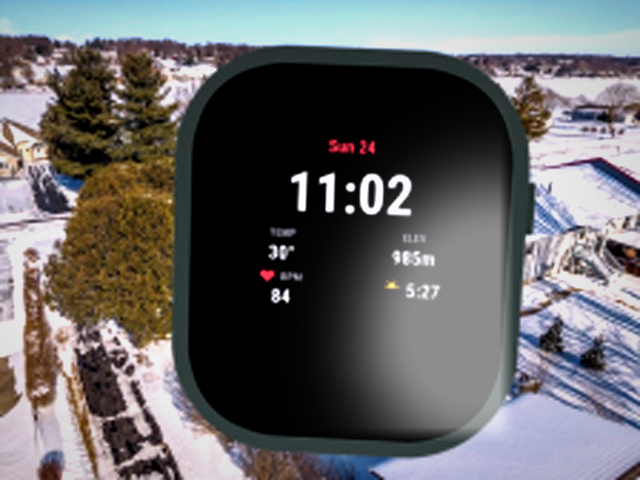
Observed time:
{"hour": 11, "minute": 2}
